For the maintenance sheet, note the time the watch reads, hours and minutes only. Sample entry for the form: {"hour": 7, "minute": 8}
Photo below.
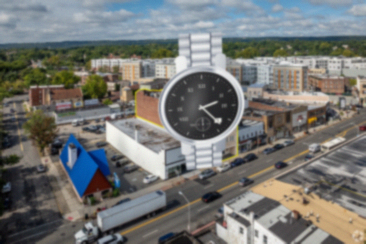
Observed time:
{"hour": 2, "minute": 23}
